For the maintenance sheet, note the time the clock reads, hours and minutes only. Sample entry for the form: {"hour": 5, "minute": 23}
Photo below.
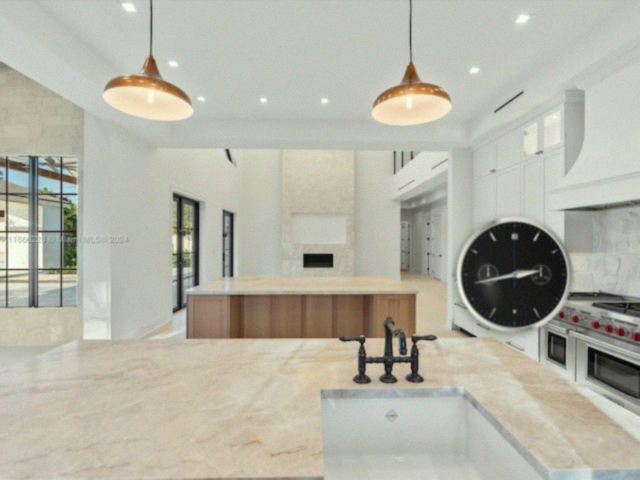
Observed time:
{"hour": 2, "minute": 43}
